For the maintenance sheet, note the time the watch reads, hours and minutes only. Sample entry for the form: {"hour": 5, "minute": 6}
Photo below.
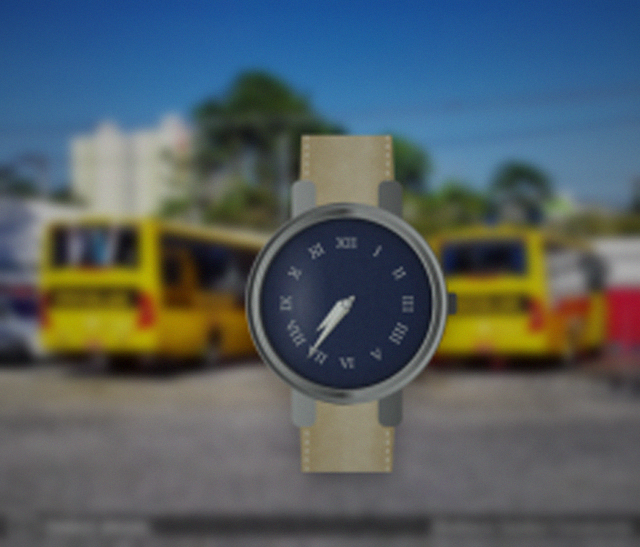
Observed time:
{"hour": 7, "minute": 36}
